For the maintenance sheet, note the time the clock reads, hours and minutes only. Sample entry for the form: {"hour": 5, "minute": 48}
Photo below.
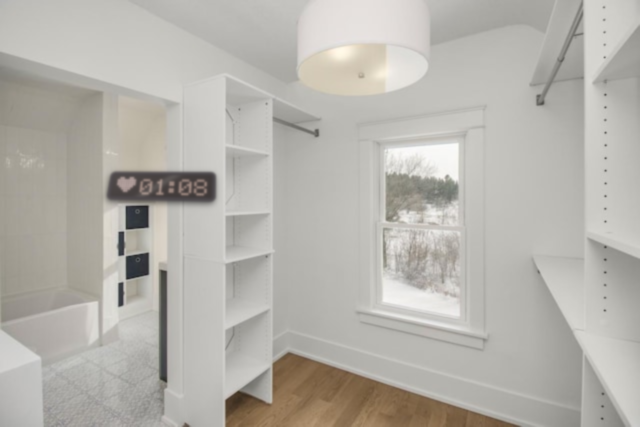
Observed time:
{"hour": 1, "minute": 8}
